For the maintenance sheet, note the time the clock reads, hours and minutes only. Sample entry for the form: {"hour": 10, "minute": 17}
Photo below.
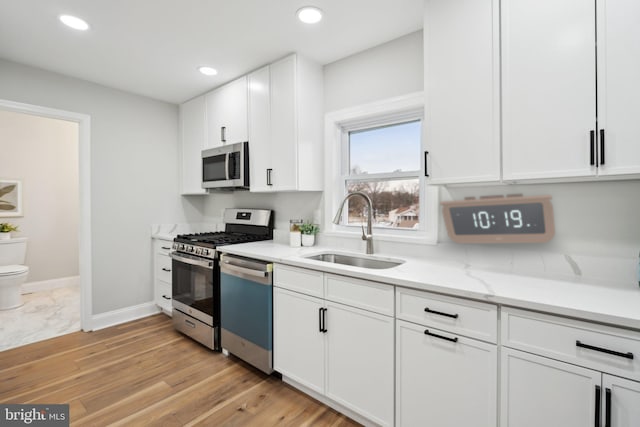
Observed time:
{"hour": 10, "minute": 19}
